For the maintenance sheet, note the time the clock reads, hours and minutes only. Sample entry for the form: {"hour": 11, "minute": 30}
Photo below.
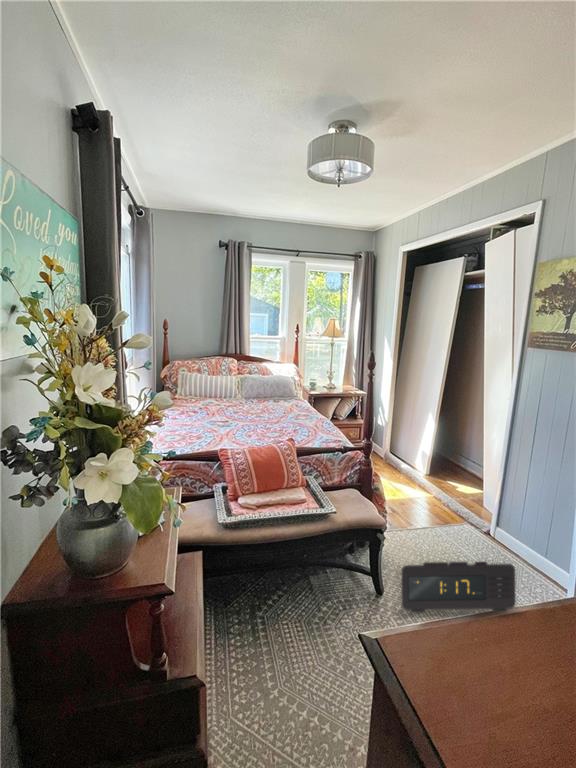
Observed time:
{"hour": 1, "minute": 17}
